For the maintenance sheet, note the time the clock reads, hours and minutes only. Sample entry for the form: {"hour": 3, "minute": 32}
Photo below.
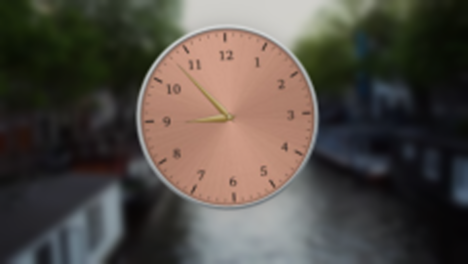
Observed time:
{"hour": 8, "minute": 53}
